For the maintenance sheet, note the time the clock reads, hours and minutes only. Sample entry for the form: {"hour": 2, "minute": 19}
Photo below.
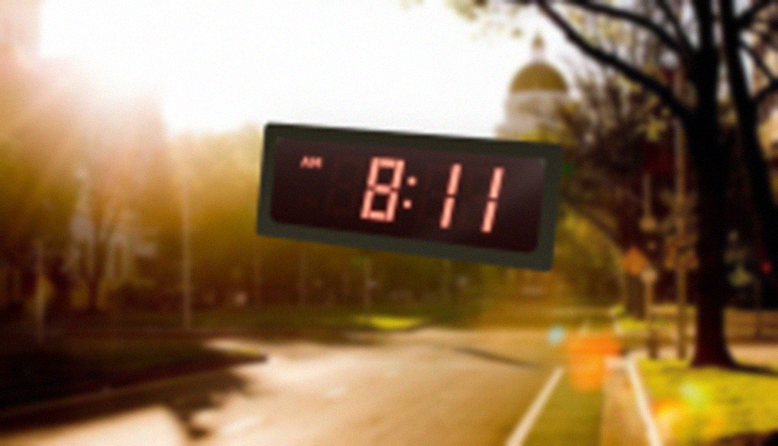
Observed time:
{"hour": 8, "minute": 11}
